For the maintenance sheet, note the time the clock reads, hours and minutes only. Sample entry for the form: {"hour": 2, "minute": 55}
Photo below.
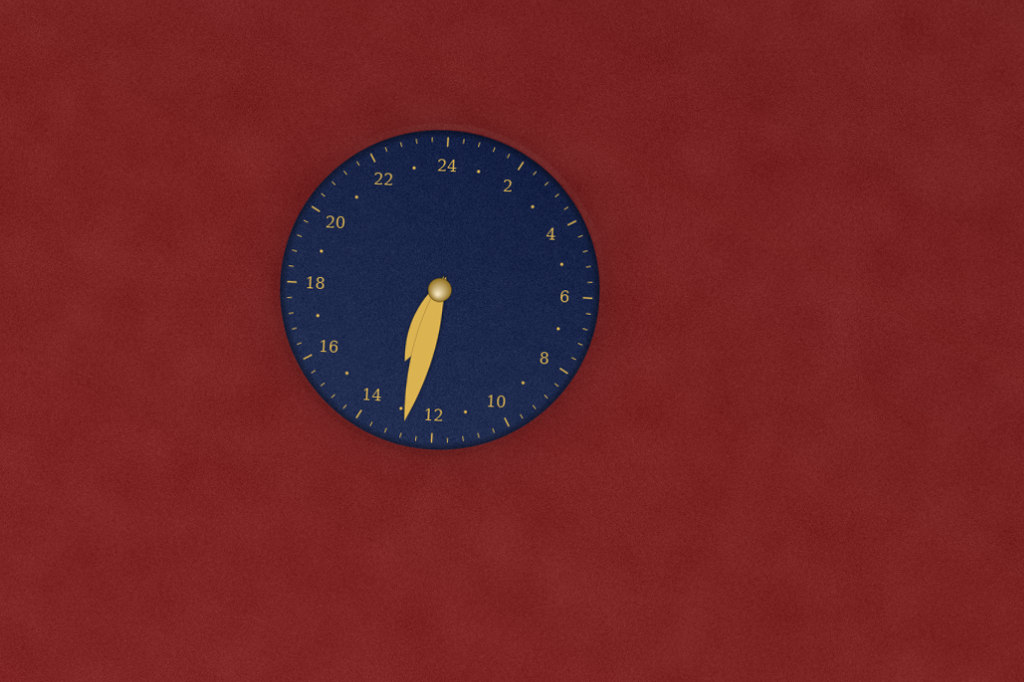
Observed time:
{"hour": 13, "minute": 32}
